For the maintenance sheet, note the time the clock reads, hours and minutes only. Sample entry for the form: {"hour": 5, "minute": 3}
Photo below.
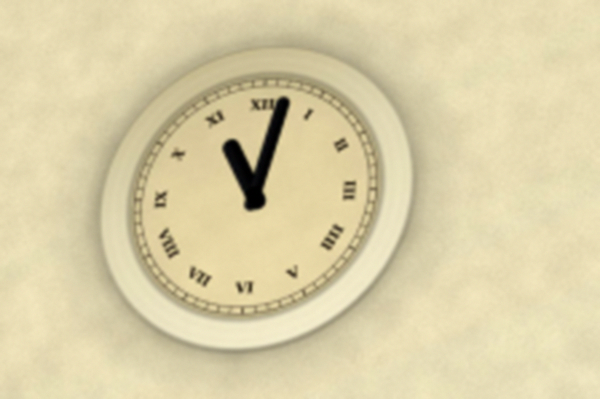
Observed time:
{"hour": 11, "minute": 2}
